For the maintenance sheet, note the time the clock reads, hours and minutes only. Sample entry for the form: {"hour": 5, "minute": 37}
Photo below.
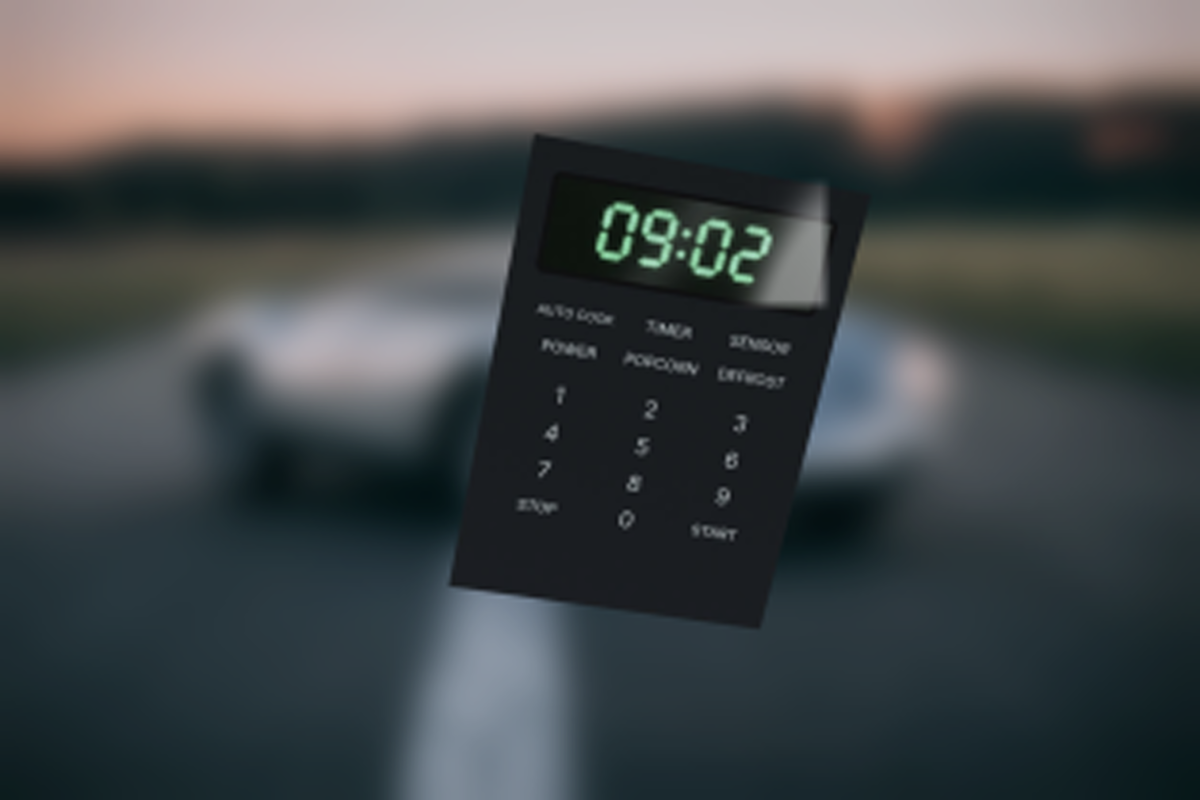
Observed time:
{"hour": 9, "minute": 2}
